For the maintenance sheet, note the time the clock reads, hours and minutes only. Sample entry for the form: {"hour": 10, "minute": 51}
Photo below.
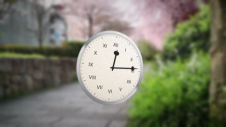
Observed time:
{"hour": 12, "minute": 14}
